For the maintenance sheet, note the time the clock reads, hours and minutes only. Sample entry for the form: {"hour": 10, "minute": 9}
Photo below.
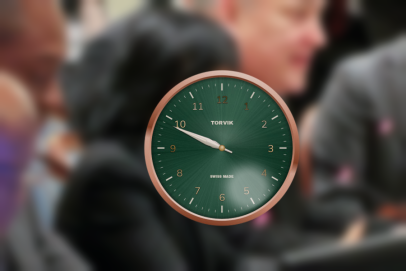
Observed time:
{"hour": 9, "minute": 49}
